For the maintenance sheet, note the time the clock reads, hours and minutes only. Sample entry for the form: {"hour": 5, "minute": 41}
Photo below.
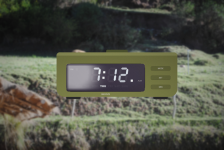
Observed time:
{"hour": 7, "minute": 12}
